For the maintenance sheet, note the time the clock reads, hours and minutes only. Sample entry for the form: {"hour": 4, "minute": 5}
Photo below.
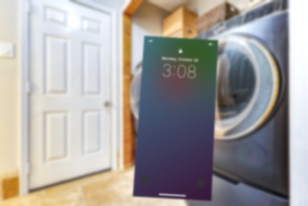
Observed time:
{"hour": 3, "minute": 8}
